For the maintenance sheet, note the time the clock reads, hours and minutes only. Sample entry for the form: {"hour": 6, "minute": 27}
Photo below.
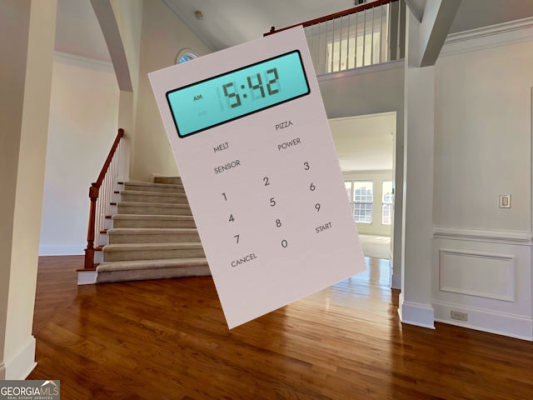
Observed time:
{"hour": 5, "minute": 42}
